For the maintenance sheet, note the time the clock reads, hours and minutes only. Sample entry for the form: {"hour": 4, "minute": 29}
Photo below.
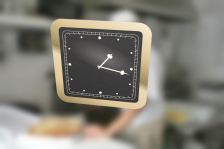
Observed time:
{"hour": 1, "minute": 17}
